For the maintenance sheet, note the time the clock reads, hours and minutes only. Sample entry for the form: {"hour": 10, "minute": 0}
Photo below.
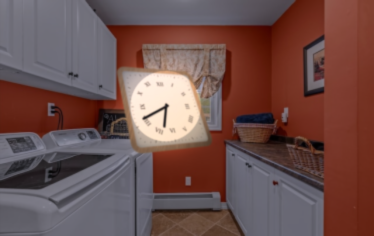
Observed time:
{"hour": 6, "minute": 41}
